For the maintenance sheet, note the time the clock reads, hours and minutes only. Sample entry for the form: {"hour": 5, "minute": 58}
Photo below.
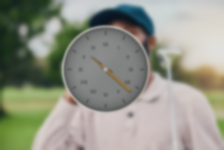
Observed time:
{"hour": 10, "minute": 22}
